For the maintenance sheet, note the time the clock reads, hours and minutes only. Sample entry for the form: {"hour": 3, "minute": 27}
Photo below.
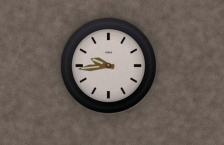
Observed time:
{"hour": 9, "minute": 44}
